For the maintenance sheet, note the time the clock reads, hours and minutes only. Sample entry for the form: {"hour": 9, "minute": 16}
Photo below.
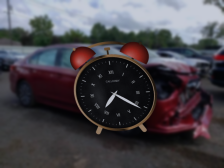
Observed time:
{"hour": 7, "minute": 21}
